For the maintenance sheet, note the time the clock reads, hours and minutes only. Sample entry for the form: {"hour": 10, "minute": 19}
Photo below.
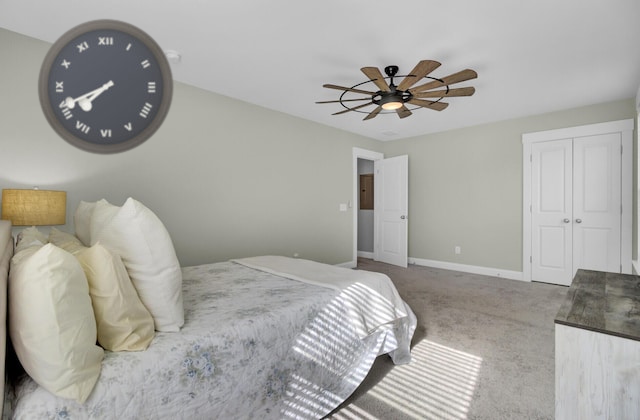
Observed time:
{"hour": 7, "minute": 41}
